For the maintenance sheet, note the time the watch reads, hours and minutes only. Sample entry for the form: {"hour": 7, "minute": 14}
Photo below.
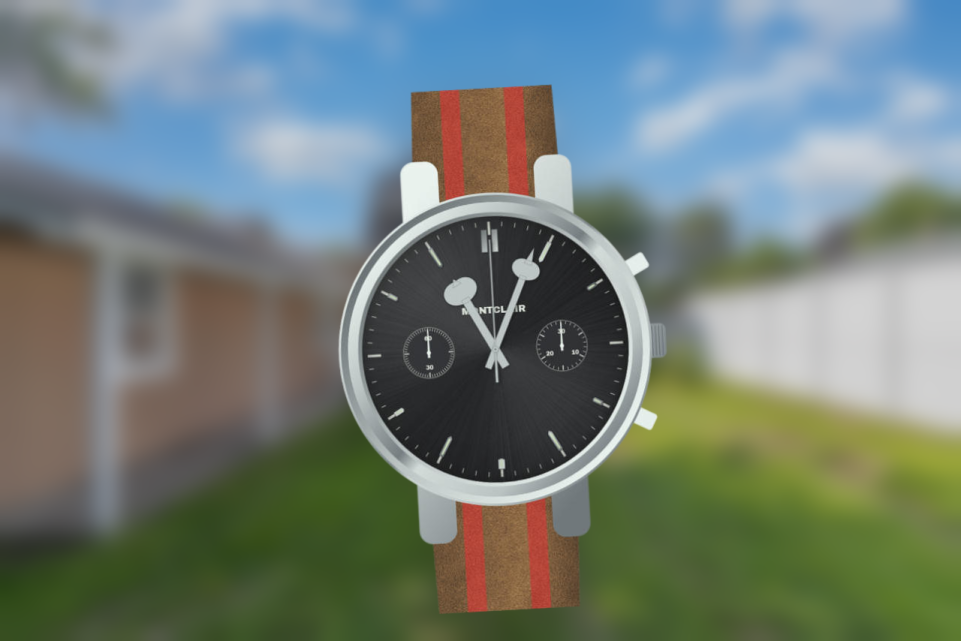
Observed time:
{"hour": 11, "minute": 4}
